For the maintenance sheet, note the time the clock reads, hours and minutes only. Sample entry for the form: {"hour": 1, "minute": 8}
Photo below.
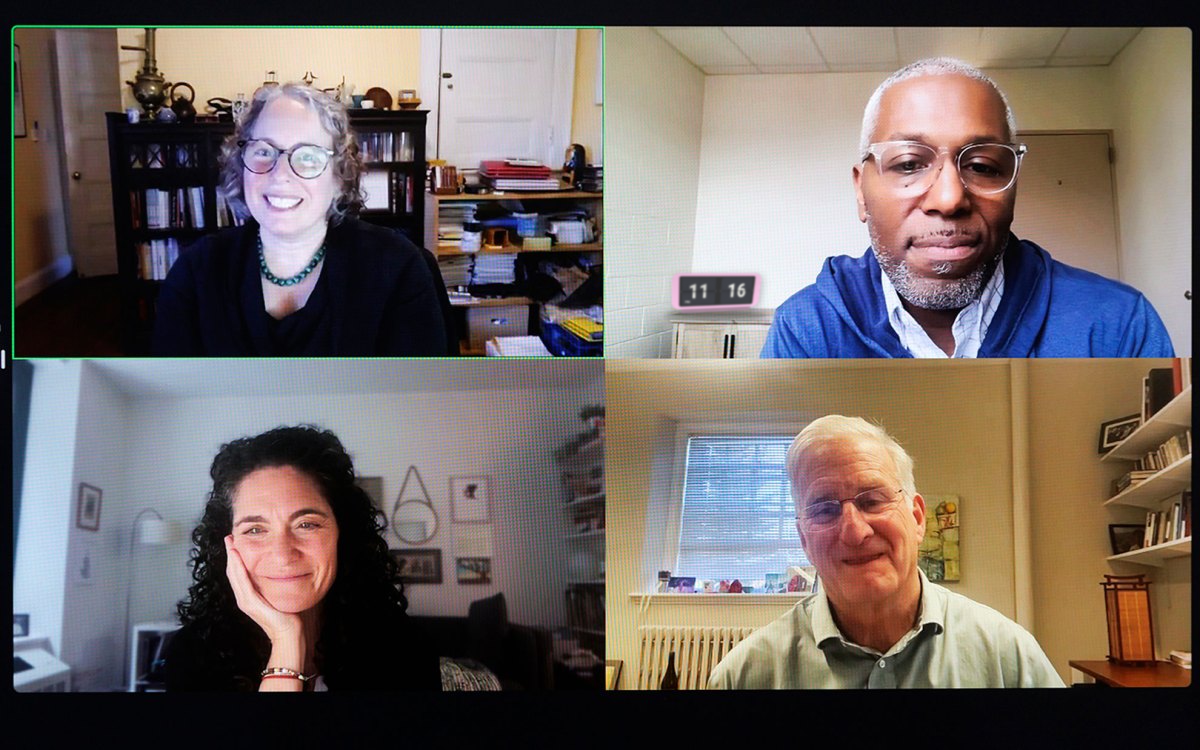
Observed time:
{"hour": 11, "minute": 16}
